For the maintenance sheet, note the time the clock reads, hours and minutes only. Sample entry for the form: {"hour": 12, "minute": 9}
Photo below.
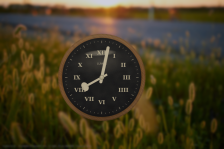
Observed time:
{"hour": 8, "minute": 2}
